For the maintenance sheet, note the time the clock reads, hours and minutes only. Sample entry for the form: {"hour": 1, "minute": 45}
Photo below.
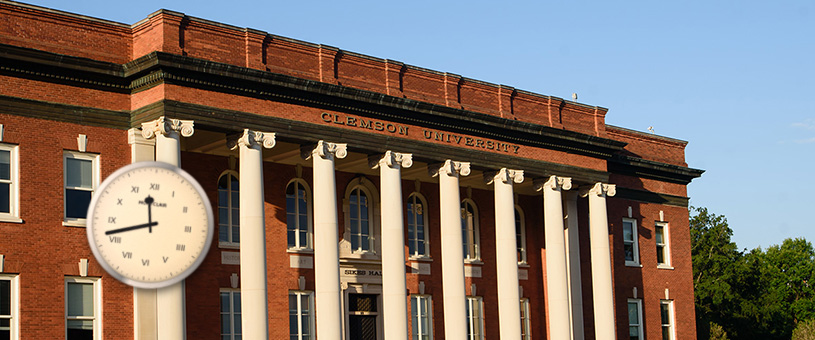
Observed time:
{"hour": 11, "minute": 42}
